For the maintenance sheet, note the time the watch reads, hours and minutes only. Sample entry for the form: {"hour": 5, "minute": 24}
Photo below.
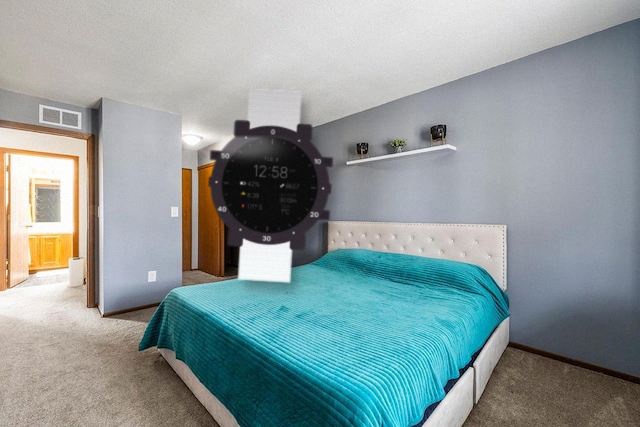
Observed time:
{"hour": 12, "minute": 58}
